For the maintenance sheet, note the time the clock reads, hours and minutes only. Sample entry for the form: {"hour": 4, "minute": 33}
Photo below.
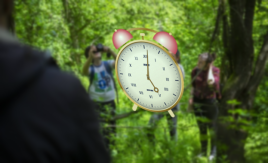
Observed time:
{"hour": 5, "minute": 1}
